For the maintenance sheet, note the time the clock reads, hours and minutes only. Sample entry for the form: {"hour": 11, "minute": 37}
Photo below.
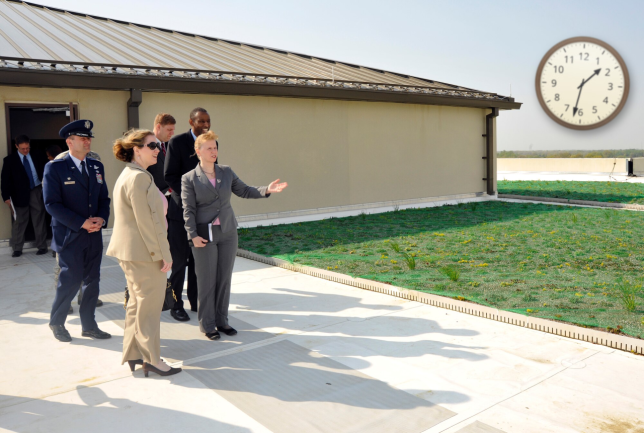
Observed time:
{"hour": 1, "minute": 32}
